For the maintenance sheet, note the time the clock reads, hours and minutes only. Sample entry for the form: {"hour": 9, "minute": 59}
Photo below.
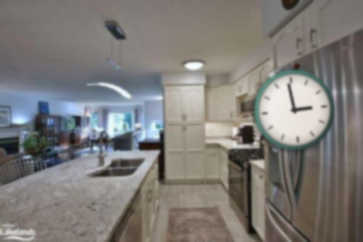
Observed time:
{"hour": 2, "minute": 59}
